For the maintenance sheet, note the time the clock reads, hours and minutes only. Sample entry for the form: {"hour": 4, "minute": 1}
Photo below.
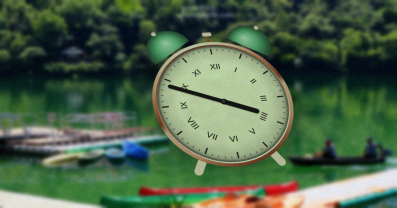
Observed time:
{"hour": 3, "minute": 49}
